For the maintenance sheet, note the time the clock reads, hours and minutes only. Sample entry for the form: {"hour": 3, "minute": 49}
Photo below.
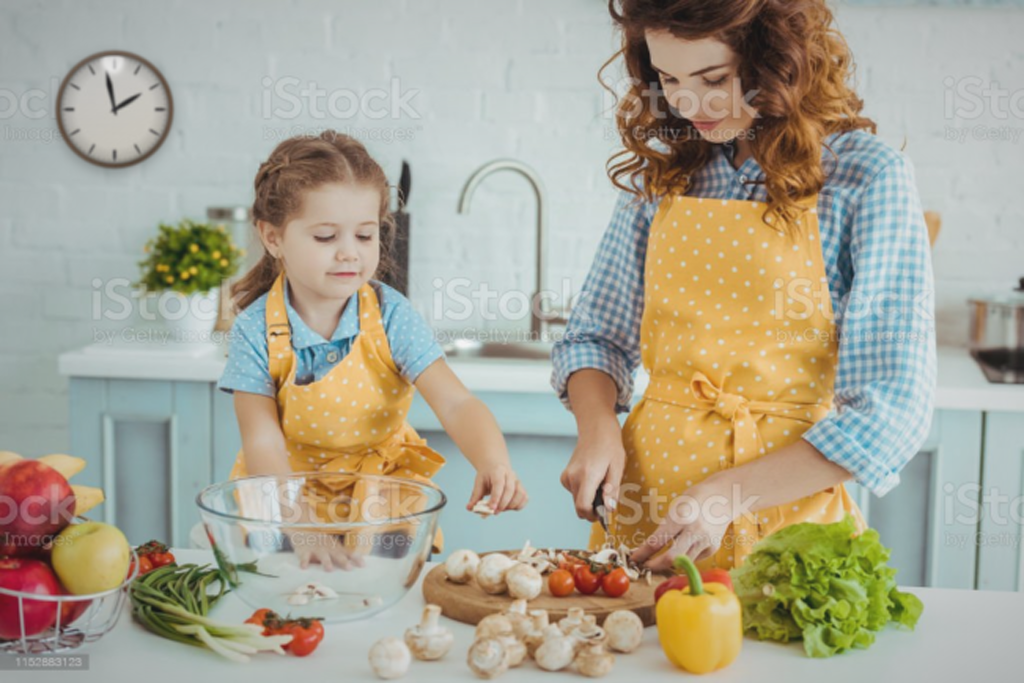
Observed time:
{"hour": 1, "minute": 58}
